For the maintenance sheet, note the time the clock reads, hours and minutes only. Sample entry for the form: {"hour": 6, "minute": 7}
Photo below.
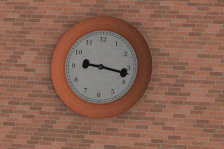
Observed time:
{"hour": 9, "minute": 17}
